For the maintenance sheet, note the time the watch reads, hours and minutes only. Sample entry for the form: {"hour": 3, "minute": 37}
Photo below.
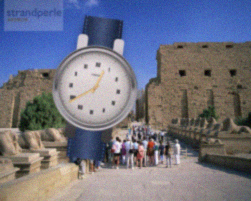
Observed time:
{"hour": 12, "minute": 39}
